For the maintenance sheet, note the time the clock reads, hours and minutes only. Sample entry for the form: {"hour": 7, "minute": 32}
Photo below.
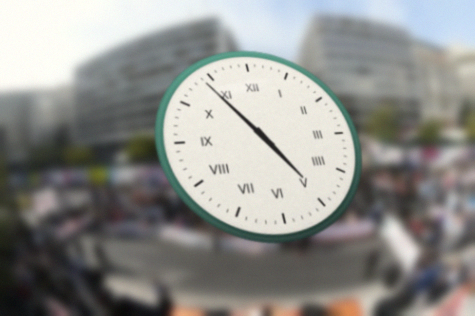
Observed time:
{"hour": 4, "minute": 54}
